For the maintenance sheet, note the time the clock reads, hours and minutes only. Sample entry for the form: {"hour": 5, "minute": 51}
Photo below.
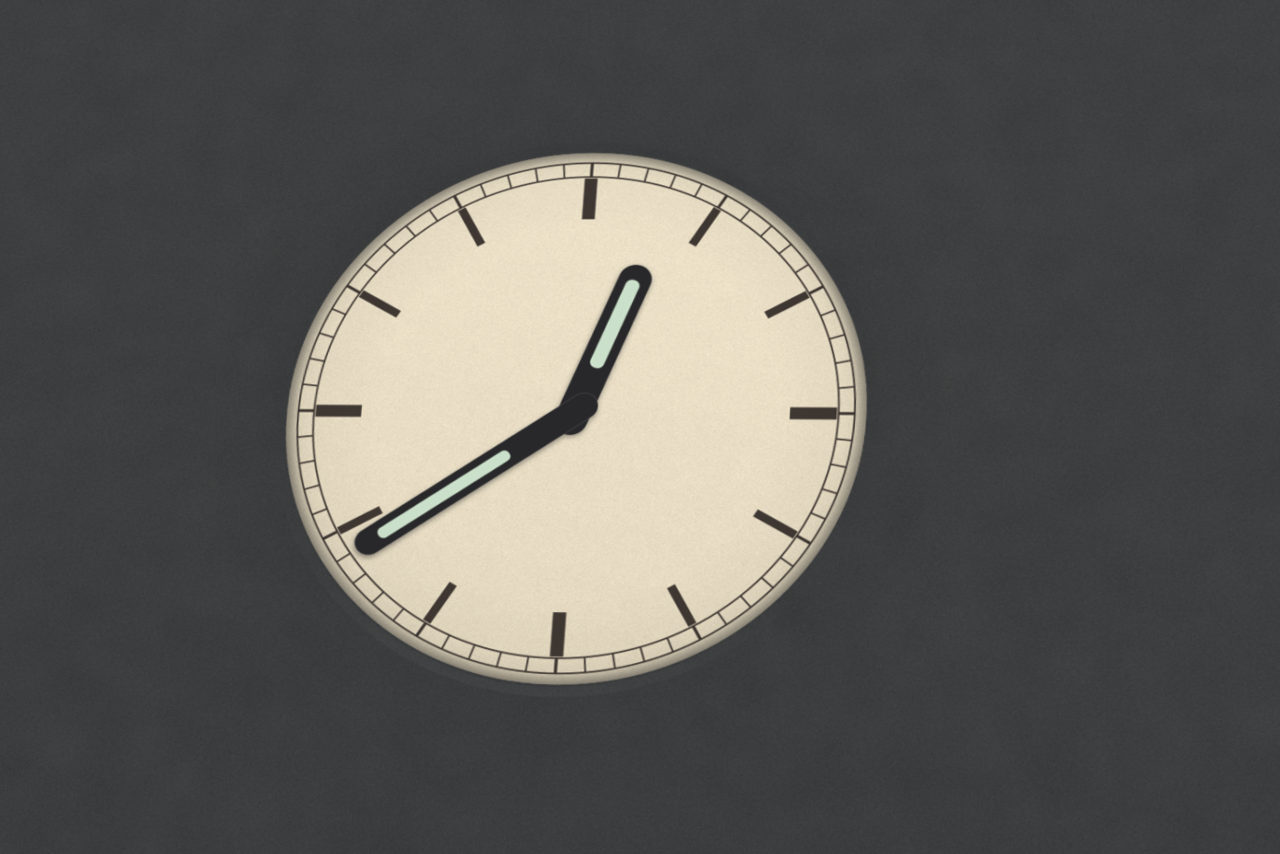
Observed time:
{"hour": 12, "minute": 39}
